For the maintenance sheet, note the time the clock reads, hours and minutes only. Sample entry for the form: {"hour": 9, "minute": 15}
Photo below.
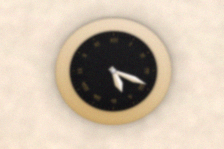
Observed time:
{"hour": 5, "minute": 19}
